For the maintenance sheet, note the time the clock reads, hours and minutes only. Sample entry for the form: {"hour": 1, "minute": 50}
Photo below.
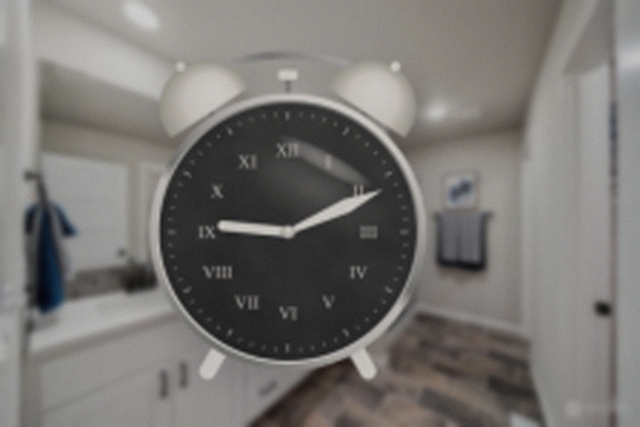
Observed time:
{"hour": 9, "minute": 11}
